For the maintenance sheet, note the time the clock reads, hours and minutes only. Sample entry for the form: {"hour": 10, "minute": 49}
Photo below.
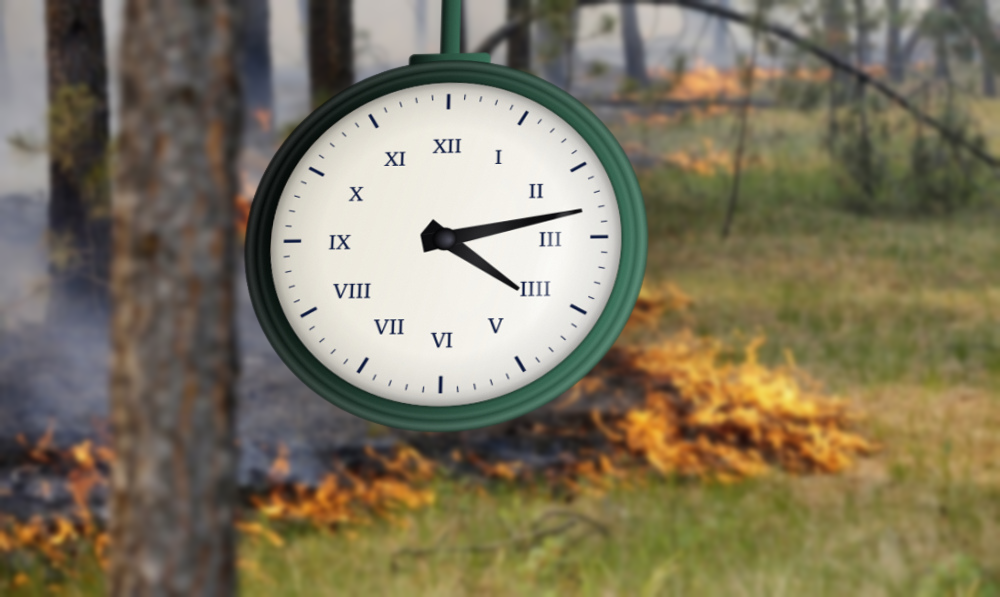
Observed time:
{"hour": 4, "minute": 13}
